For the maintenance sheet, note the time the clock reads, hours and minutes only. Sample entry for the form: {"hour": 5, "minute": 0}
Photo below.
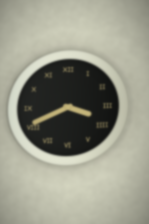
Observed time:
{"hour": 3, "minute": 41}
